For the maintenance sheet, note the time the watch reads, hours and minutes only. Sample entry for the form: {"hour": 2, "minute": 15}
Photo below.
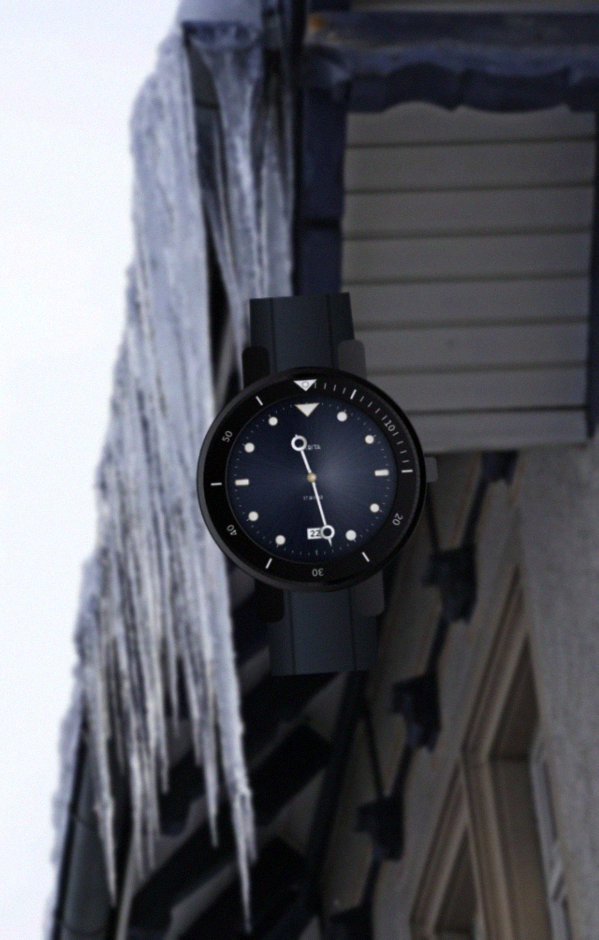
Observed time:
{"hour": 11, "minute": 28}
